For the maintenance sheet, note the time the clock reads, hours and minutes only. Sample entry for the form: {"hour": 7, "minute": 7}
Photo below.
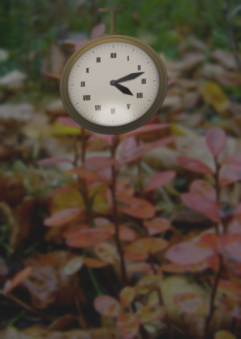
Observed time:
{"hour": 4, "minute": 12}
